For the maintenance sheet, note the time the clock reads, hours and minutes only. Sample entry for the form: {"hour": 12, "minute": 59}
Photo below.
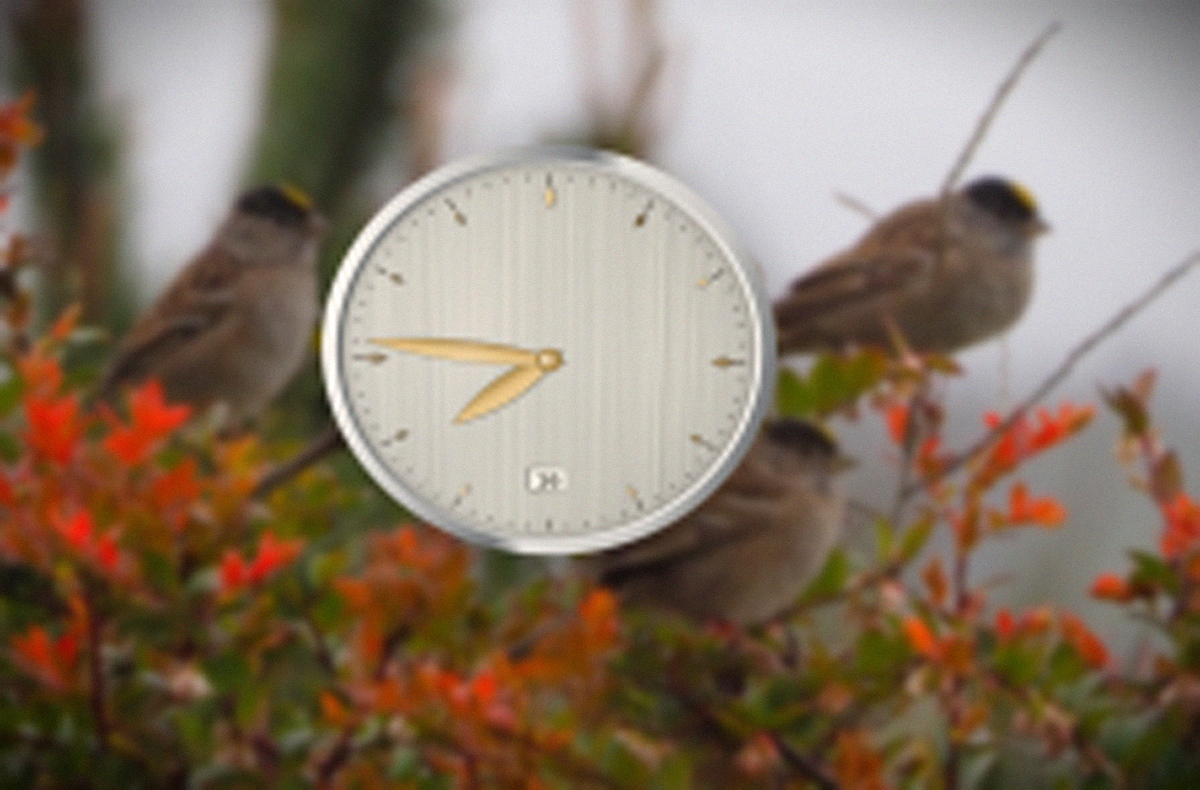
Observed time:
{"hour": 7, "minute": 46}
